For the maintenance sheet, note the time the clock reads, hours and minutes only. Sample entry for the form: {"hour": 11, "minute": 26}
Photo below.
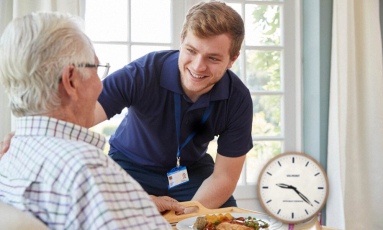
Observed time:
{"hour": 9, "minute": 22}
